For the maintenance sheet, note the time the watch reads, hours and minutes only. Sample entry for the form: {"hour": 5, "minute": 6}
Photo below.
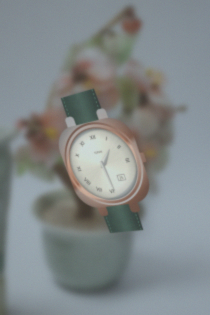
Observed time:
{"hour": 1, "minute": 29}
